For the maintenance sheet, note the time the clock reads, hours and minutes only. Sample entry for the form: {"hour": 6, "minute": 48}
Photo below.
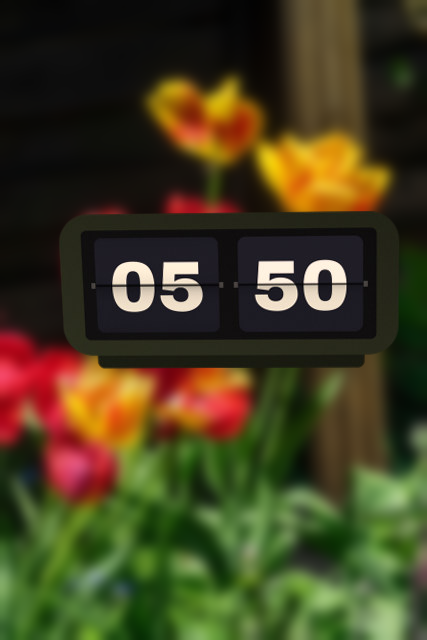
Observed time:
{"hour": 5, "minute": 50}
